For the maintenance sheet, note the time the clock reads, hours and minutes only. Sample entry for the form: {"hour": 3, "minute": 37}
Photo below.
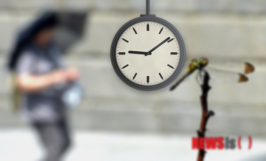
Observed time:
{"hour": 9, "minute": 9}
